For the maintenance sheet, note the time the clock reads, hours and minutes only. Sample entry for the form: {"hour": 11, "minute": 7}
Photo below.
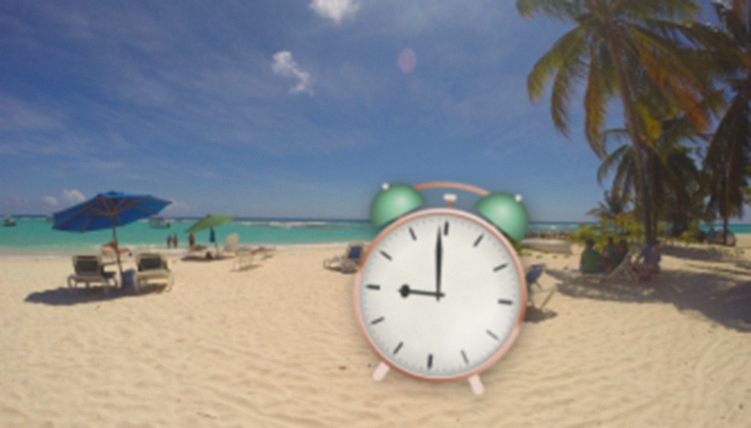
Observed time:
{"hour": 8, "minute": 59}
